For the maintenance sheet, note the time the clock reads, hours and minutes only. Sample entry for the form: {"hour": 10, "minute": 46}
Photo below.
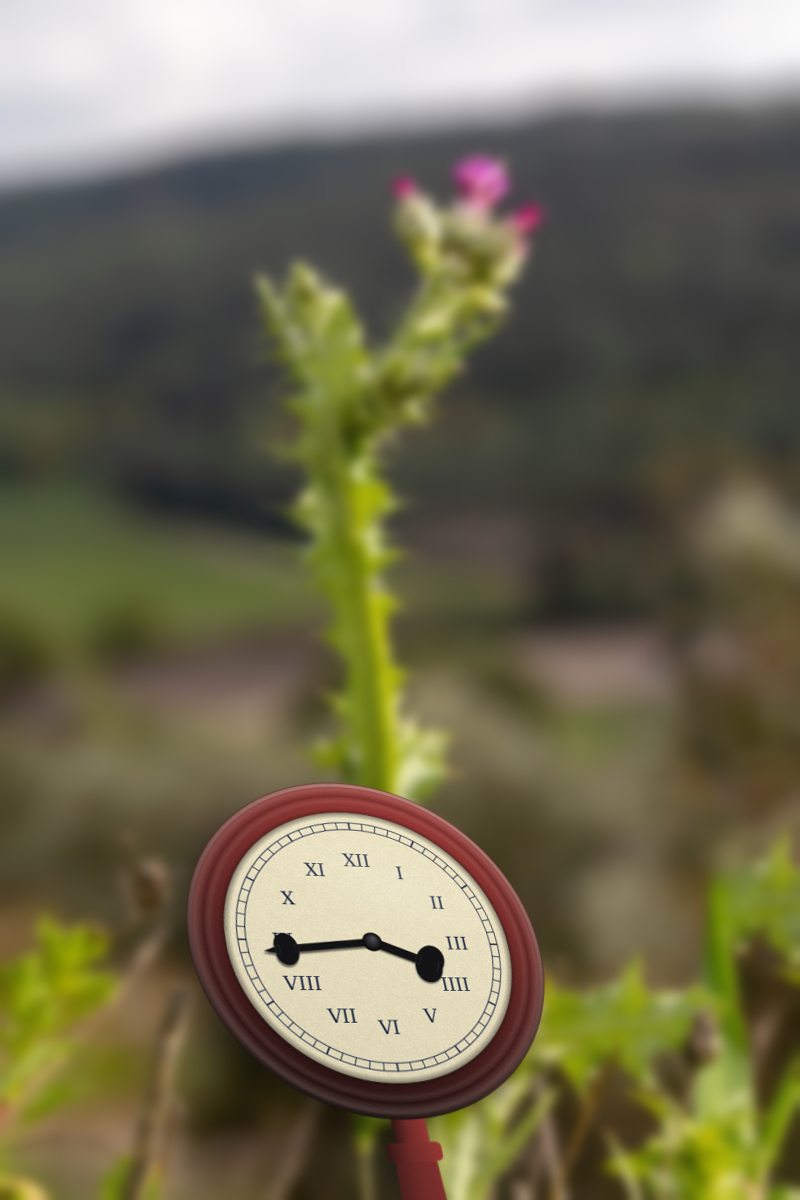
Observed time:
{"hour": 3, "minute": 44}
